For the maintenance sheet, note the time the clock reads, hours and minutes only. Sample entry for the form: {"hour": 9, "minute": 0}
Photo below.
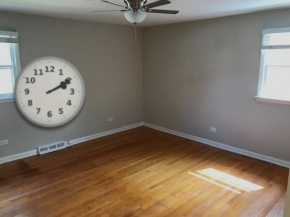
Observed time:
{"hour": 2, "minute": 10}
